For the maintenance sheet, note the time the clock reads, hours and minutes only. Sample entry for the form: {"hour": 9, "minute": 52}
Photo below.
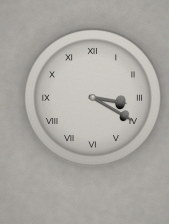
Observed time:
{"hour": 3, "minute": 20}
